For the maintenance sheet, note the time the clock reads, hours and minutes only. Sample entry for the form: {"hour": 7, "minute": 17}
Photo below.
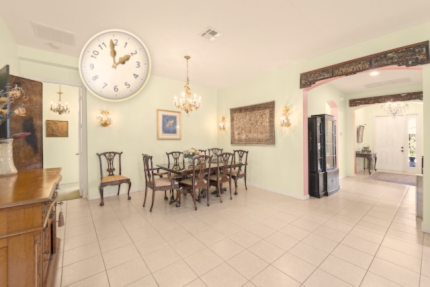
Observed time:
{"hour": 1, "minute": 59}
